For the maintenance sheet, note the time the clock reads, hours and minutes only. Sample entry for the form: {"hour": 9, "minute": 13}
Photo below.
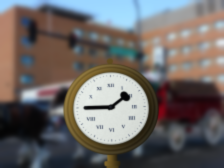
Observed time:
{"hour": 1, "minute": 45}
